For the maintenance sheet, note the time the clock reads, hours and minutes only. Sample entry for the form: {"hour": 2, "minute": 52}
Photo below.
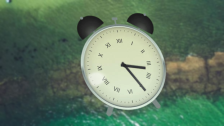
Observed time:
{"hour": 3, "minute": 25}
